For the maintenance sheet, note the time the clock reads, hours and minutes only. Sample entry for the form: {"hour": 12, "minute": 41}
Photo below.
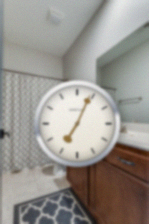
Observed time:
{"hour": 7, "minute": 4}
